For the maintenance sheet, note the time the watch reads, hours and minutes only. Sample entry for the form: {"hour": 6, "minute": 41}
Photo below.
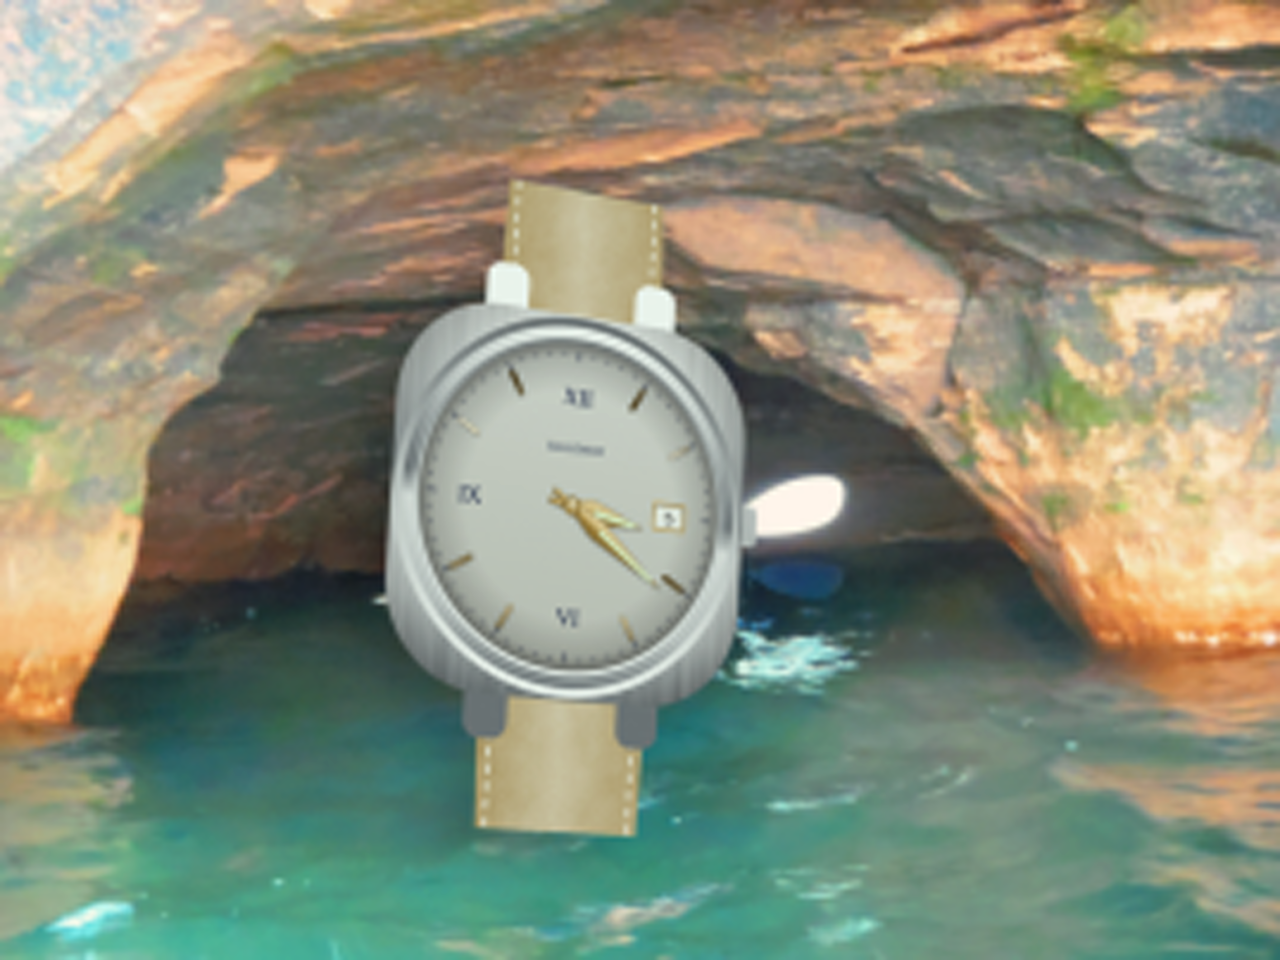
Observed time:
{"hour": 3, "minute": 21}
